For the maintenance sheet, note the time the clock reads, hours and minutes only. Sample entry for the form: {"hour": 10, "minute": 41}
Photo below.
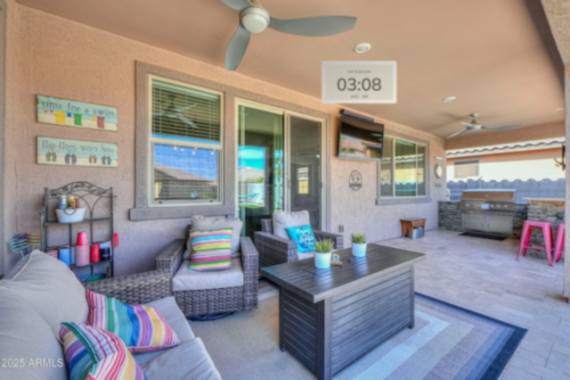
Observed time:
{"hour": 3, "minute": 8}
